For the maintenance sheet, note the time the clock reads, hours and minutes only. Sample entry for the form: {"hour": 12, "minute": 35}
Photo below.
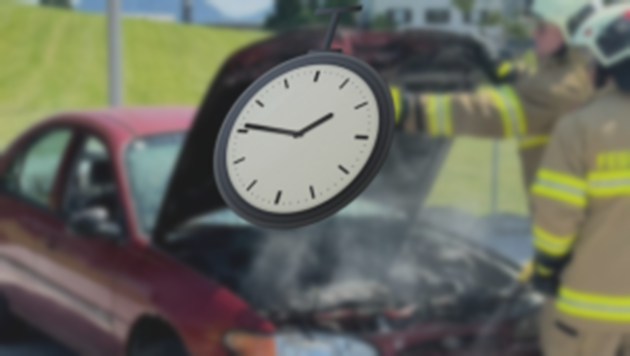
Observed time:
{"hour": 1, "minute": 46}
